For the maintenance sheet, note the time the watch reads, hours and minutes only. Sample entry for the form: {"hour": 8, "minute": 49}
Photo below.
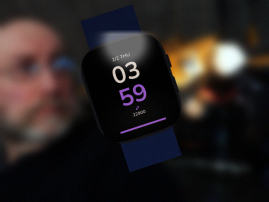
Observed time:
{"hour": 3, "minute": 59}
